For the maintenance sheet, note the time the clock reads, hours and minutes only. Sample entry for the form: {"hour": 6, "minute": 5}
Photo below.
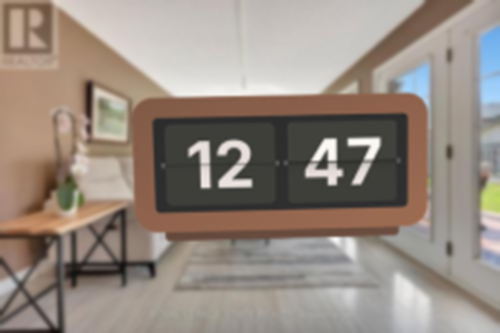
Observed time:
{"hour": 12, "minute": 47}
